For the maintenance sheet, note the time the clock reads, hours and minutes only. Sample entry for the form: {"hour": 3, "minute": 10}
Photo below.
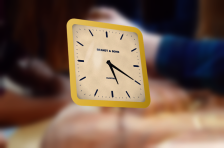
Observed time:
{"hour": 5, "minute": 20}
